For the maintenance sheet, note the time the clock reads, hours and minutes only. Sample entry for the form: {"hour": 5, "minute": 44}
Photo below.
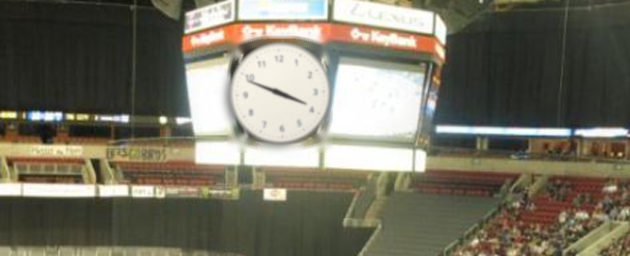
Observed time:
{"hour": 3, "minute": 49}
